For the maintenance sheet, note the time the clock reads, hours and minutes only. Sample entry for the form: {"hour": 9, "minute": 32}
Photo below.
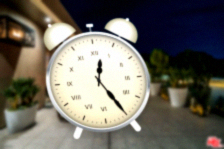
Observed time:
{"hour": 12, "minute": 25}
